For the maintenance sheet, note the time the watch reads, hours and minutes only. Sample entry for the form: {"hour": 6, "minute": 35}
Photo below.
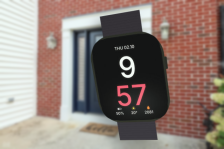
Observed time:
{"hour": 9, "minute": 57}
